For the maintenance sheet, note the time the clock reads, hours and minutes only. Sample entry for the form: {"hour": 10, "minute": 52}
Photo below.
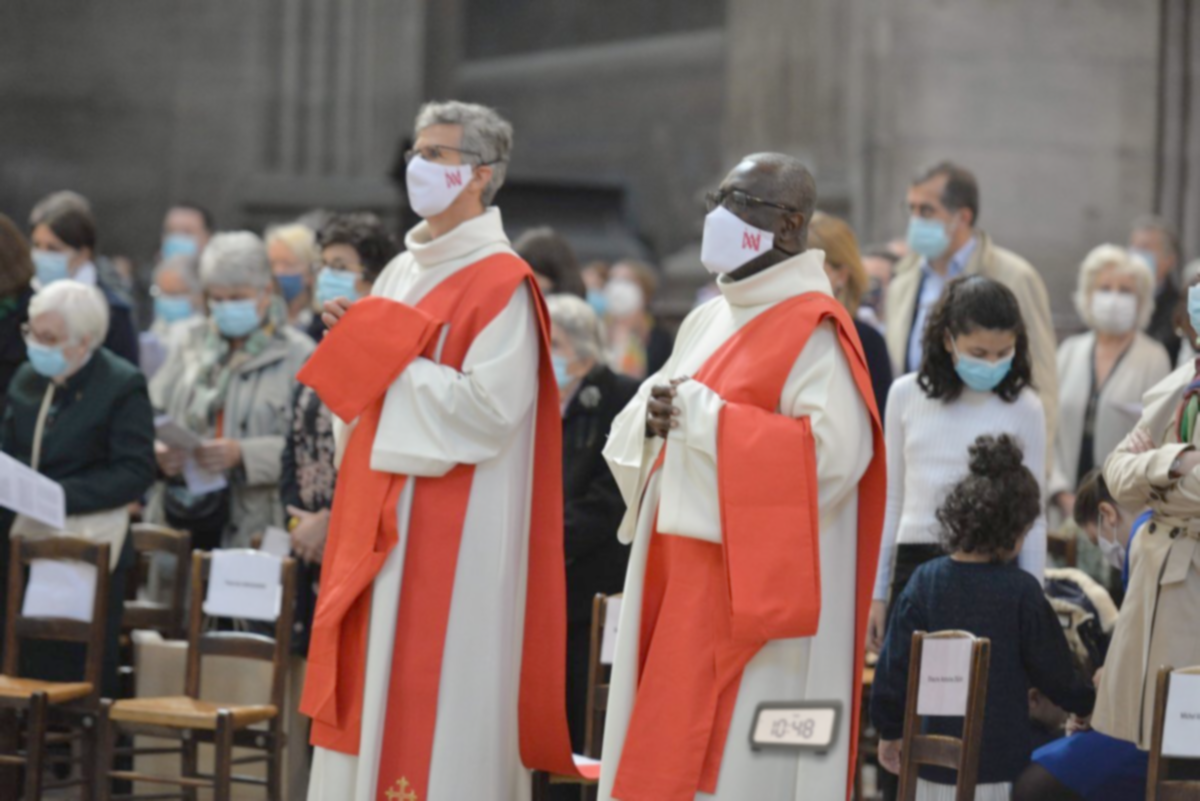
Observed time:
{"hour": 10, "minute": 48}
